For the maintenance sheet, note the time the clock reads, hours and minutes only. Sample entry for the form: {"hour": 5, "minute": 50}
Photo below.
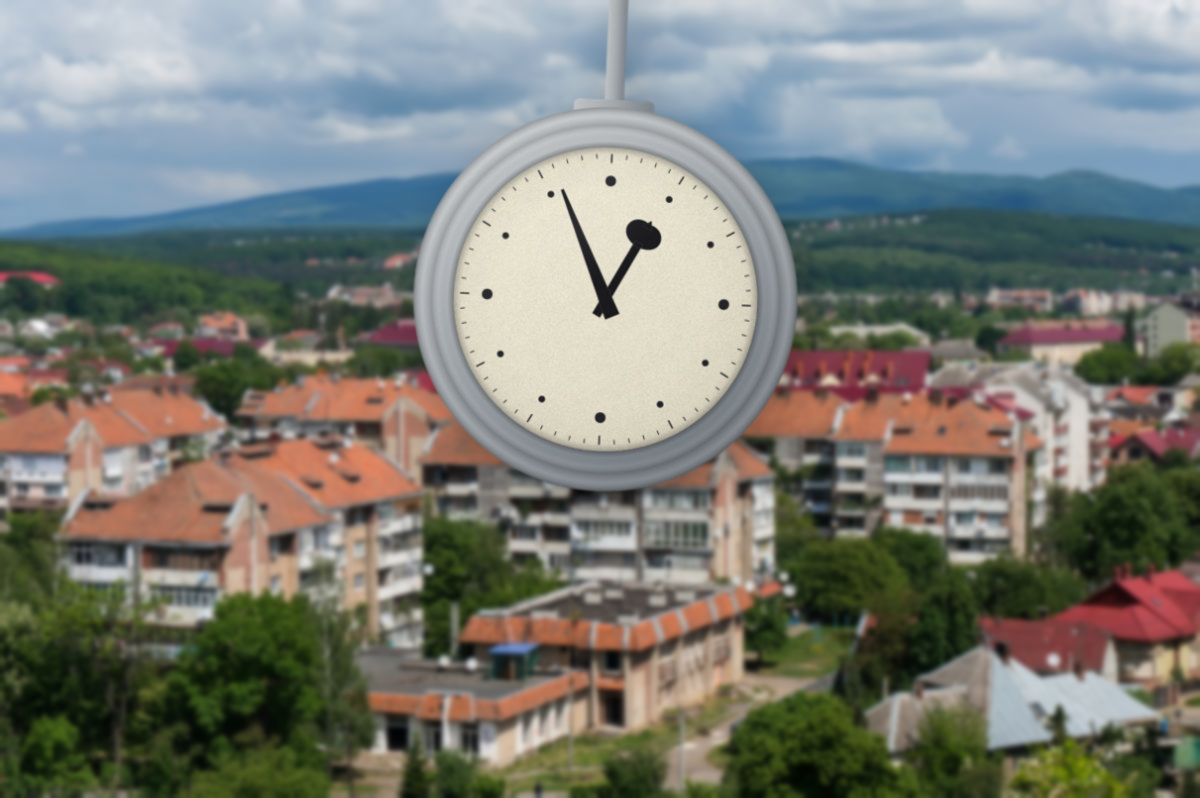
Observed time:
{"hour": 12, "minute": 56}
